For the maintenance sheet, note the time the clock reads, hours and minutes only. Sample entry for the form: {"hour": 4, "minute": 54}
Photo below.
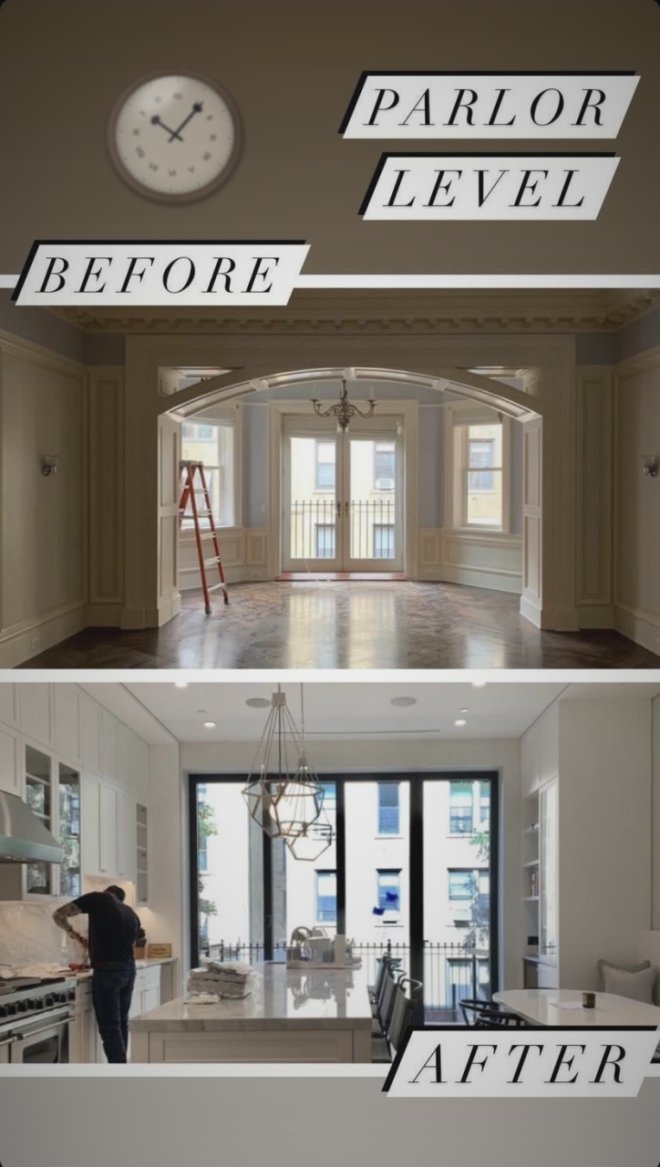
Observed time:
{"hour": 10, "minute": 6}
